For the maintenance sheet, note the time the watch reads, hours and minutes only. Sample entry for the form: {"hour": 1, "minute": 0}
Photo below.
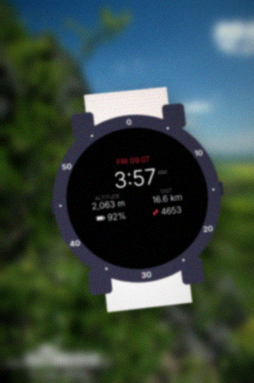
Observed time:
{"hour": 3, "minute": 57}
